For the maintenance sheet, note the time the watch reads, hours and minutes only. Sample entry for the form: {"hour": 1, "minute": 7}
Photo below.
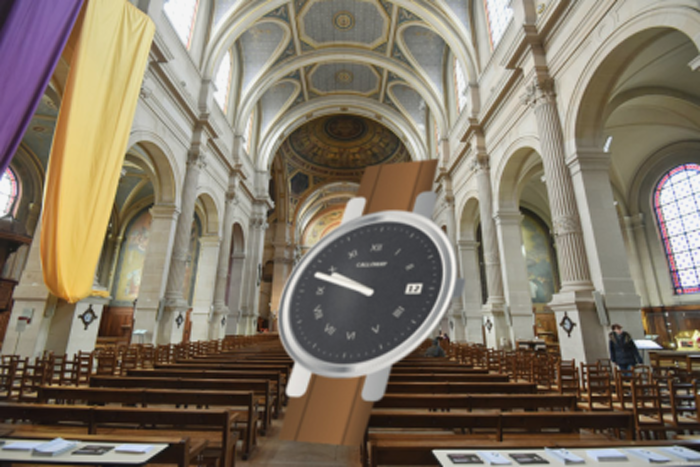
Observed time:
{"hour": 9, "minute": 48}
